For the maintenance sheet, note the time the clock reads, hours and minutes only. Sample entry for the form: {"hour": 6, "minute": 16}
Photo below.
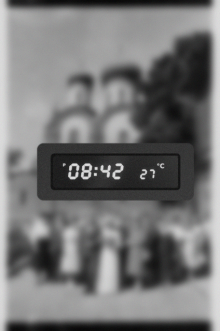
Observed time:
{"hour": 8, "minute": 42}
